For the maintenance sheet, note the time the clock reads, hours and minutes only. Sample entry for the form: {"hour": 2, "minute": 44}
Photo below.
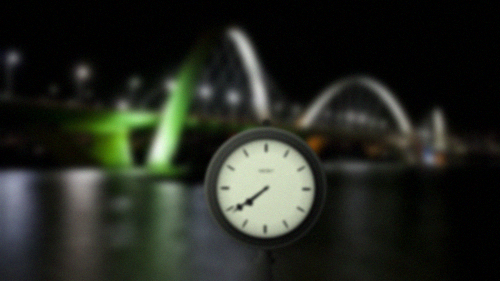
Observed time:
{"hour": 7, "minute": 39}
